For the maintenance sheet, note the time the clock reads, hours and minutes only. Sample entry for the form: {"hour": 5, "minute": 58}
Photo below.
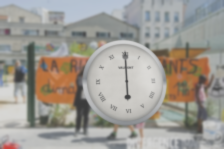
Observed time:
{"hour": 6, "minute": 0}
